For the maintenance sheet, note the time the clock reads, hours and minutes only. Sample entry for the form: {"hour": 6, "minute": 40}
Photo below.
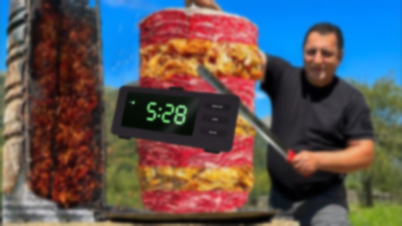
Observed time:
{"hour": 5, "minute": 28}
